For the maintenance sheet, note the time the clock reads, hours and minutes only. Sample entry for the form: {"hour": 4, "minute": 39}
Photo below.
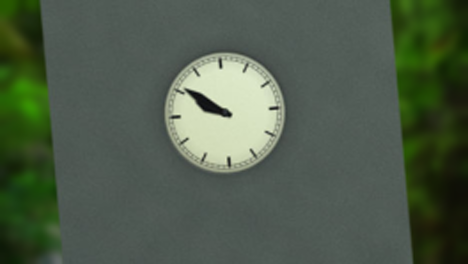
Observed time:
{"hour": 9, "minute": 51}
